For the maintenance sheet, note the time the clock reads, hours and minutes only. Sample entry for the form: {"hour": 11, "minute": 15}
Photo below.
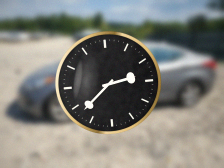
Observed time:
{"hour": 2, "minute": 38}
